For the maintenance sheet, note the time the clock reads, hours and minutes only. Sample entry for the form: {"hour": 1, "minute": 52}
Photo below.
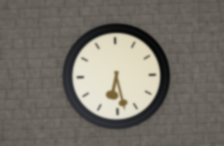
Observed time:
{"hour": 6, "minute": 28}
